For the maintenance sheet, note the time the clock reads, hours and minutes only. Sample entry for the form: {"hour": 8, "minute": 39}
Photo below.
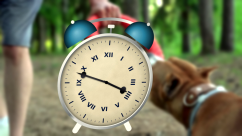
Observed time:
{"hour": 3, "minute": 48}
